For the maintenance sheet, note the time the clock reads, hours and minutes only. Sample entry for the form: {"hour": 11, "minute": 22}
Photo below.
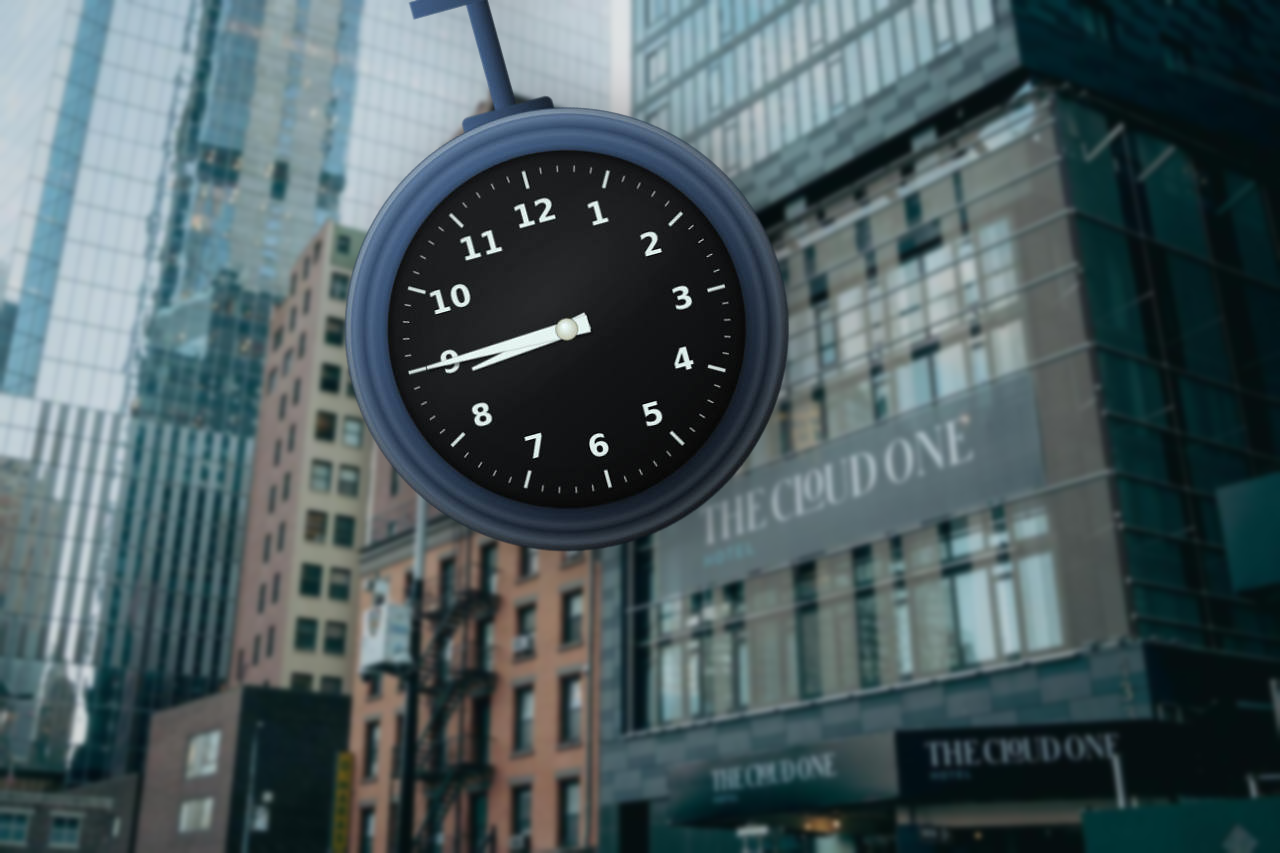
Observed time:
{"hour": 8, "minute": 45}
